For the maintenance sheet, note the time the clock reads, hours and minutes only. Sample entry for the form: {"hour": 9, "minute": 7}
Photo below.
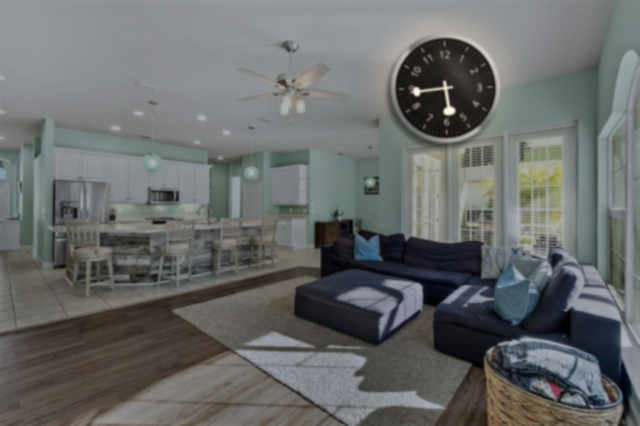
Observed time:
{"hour": 5, "minute": 44}
